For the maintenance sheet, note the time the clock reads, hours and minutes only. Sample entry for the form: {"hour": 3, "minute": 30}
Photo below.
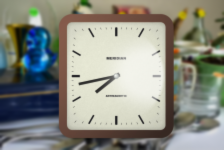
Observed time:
{"hour": 7, "minute": 43}
